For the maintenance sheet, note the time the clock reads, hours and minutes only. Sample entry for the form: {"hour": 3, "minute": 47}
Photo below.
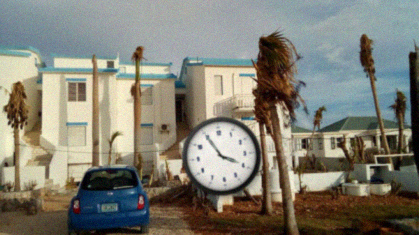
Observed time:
{"hour": 3, "minute": 55}
